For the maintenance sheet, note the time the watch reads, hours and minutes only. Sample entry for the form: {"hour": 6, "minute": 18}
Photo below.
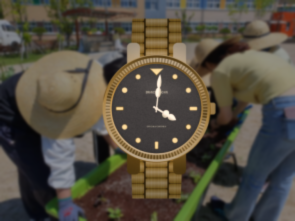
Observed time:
{"hour": 4, "minute": 1}
